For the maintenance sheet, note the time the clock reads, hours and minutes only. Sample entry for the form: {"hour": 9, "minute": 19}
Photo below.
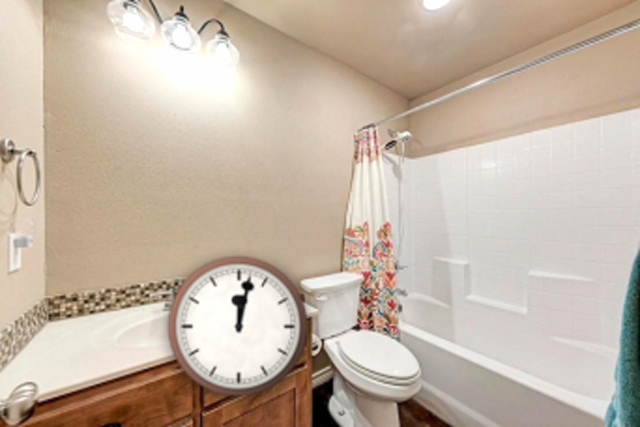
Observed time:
{"hour": 12, "minute": 2}
